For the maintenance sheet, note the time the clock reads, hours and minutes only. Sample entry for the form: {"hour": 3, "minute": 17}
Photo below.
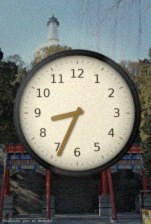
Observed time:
{"hour": 8, "minute": 34}
